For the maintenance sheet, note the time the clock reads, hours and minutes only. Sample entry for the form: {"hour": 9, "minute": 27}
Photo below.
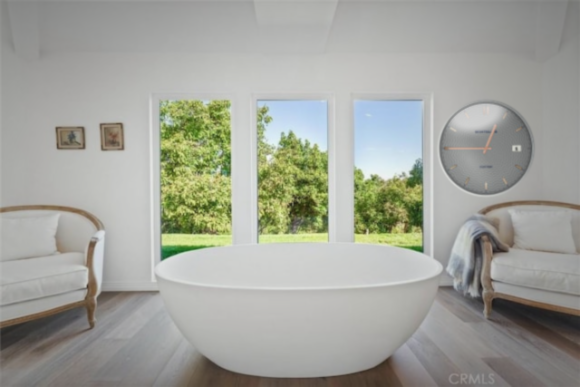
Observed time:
{"hour": 12, "minute": 45}
